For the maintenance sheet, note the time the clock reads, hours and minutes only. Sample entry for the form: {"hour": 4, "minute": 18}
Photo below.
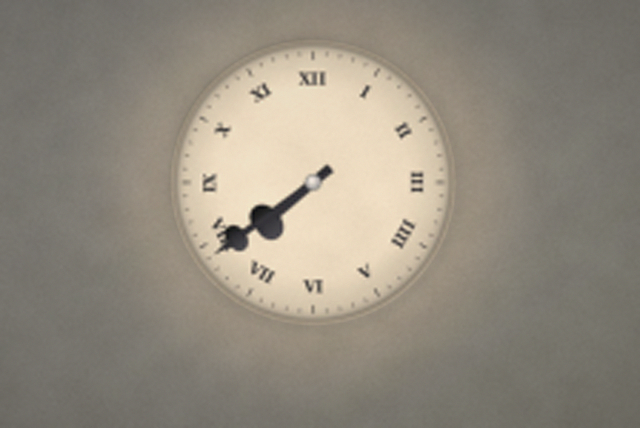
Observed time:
{"hour": 7, "minute": 39}
